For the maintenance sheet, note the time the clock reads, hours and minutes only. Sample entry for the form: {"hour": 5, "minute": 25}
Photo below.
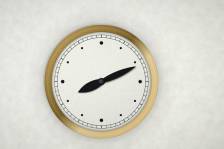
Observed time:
{"hour": 8, "minute": 11}
